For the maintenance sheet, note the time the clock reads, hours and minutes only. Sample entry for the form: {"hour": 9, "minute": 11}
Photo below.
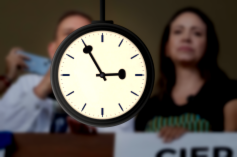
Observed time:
{"hour": 2, "minute": 55}
